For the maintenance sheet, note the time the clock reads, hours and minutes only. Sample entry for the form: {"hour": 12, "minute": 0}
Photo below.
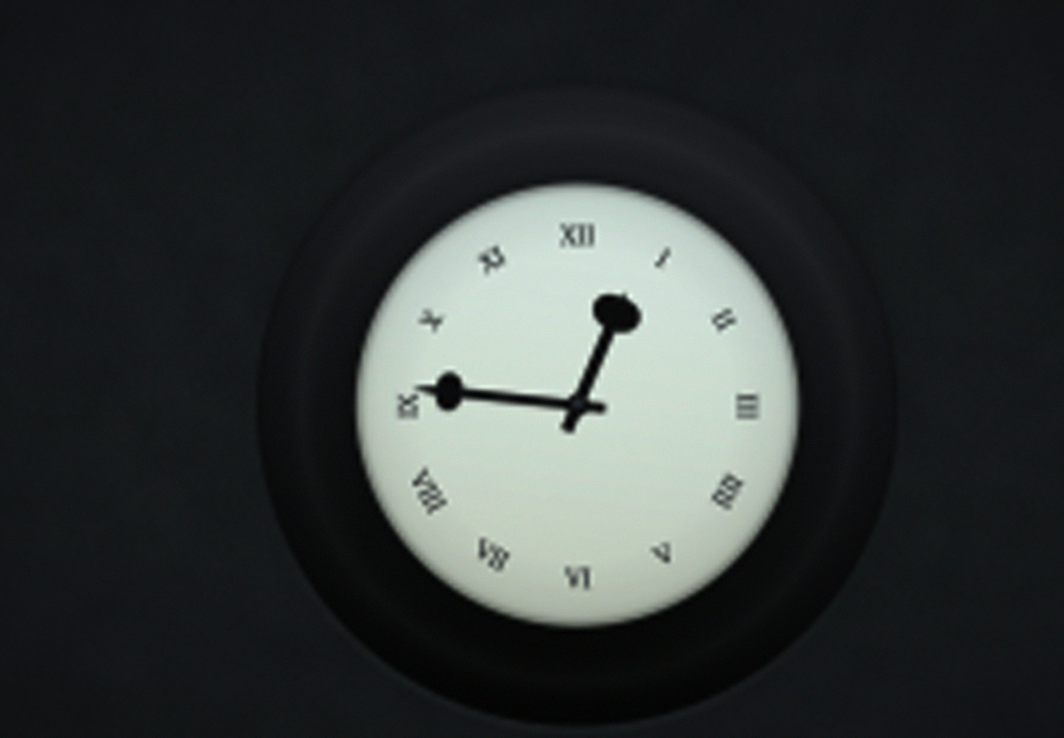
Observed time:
{"hour": 12, "minute": 46}
